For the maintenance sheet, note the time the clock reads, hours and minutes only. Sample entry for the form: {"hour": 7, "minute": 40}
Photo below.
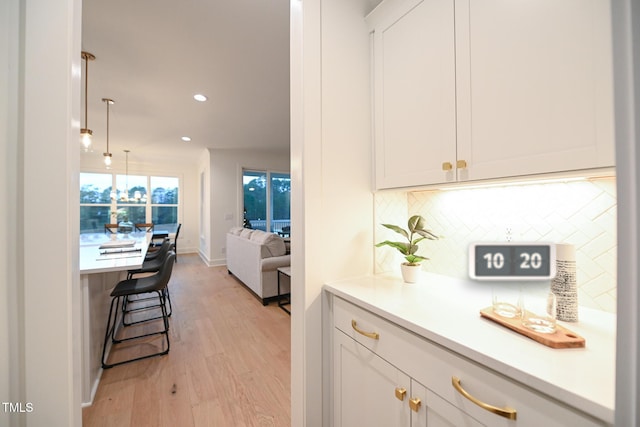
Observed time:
{"hour": 10, "minute": 20}
